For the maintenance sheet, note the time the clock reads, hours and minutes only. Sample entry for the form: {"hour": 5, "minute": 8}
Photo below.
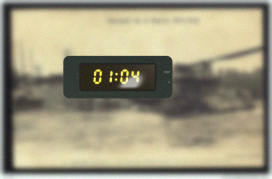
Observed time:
{"hour": 1, "minute": 4}
